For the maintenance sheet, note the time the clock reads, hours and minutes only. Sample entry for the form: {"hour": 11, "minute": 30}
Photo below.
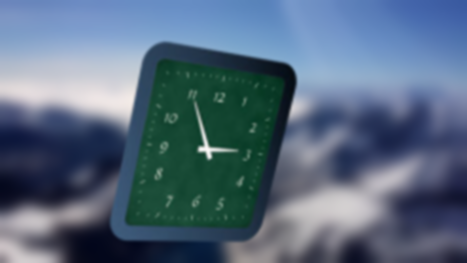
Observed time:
{"hour": 2, "minute": 55}
